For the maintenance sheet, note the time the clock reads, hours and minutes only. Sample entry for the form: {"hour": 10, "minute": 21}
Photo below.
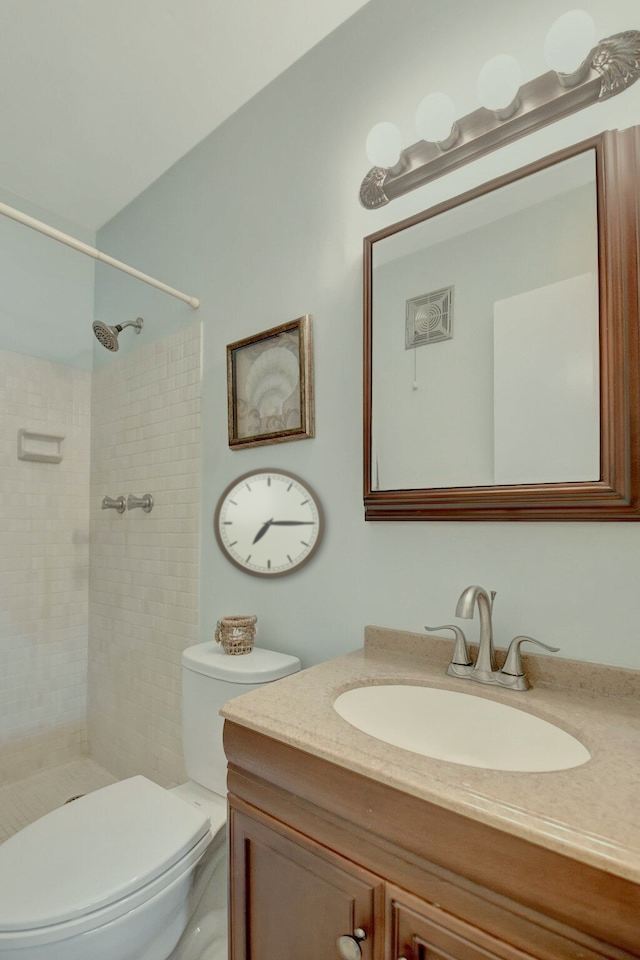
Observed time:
{"hour": 7, "minute": 15}
